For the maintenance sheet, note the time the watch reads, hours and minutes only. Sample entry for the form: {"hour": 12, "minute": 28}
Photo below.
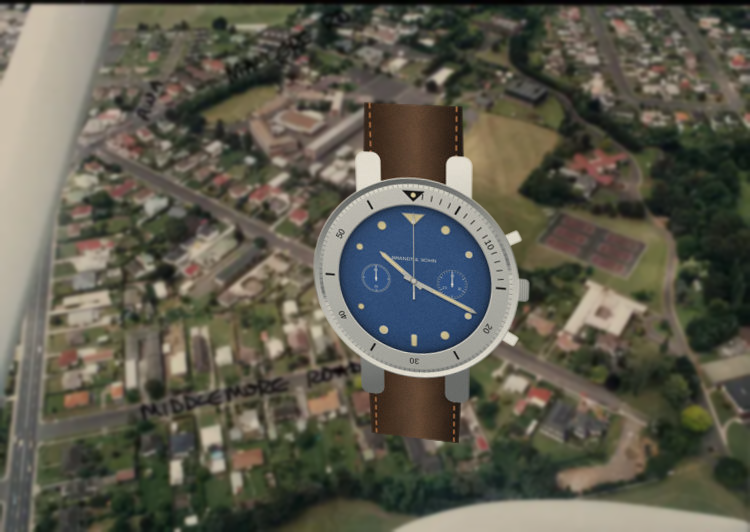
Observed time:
{"hour": 10, "minute": 19}
